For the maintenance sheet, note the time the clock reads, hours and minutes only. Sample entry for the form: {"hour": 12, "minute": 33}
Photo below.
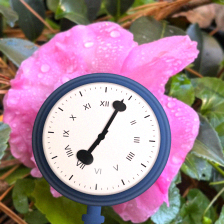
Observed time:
{"hour": 7, "minute": 4}
